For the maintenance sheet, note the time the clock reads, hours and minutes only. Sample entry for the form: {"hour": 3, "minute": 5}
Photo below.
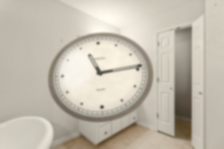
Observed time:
{"hour": 11, "minute": 14}
